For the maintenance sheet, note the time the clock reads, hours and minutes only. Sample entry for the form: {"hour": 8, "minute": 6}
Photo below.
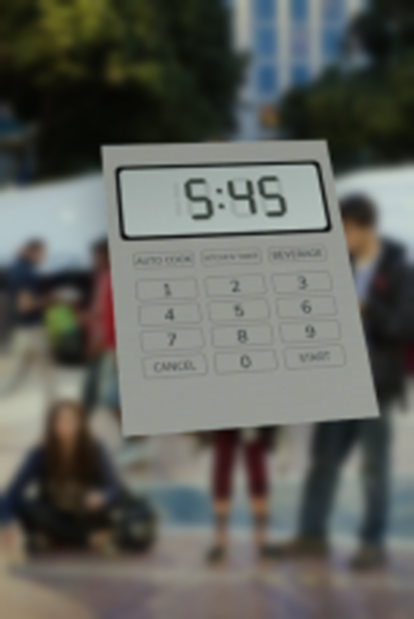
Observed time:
{"hour": 5, "minute": 45}
